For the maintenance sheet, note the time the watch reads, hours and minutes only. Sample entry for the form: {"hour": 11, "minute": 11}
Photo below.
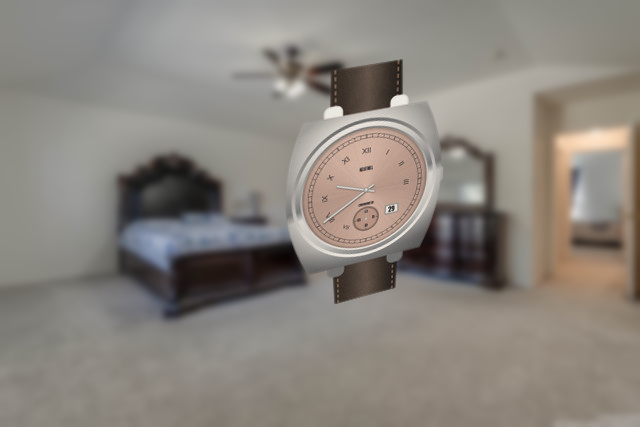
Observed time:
{"hour": 9, "minute": 40}
